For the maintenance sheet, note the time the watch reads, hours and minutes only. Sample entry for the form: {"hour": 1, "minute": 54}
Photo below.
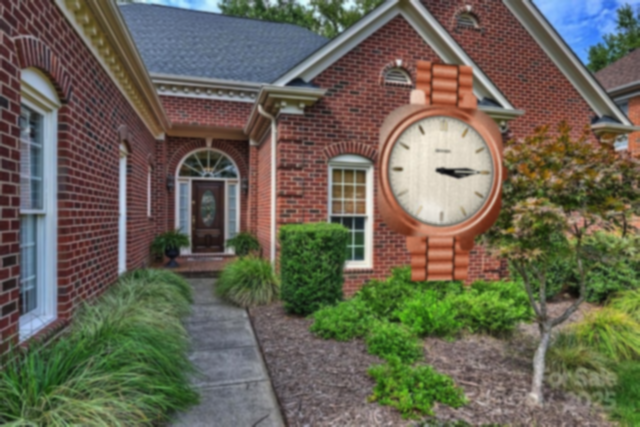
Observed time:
{"hour": 3, "minute": 15}
